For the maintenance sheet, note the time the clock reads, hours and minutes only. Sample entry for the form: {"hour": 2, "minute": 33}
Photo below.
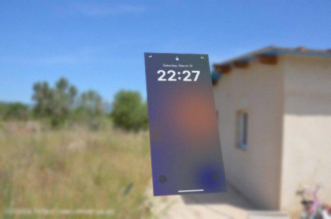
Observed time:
{"hour": 22, "minute": 27}
